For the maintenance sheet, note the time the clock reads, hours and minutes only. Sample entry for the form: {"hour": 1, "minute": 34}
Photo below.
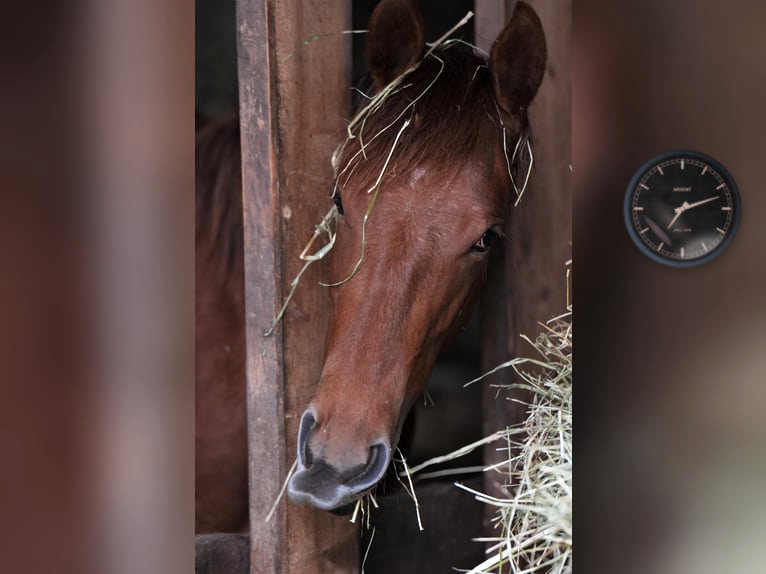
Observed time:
{"hour": 7, "minute": 12}
